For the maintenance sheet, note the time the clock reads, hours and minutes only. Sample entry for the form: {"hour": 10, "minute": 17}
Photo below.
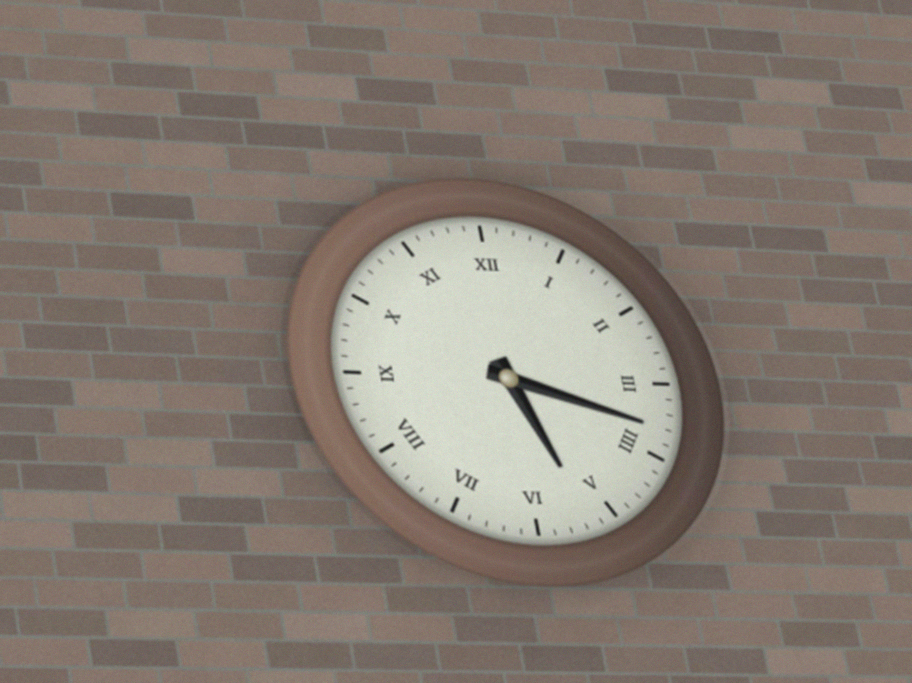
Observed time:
{"hour": 5, "minute": 18}
